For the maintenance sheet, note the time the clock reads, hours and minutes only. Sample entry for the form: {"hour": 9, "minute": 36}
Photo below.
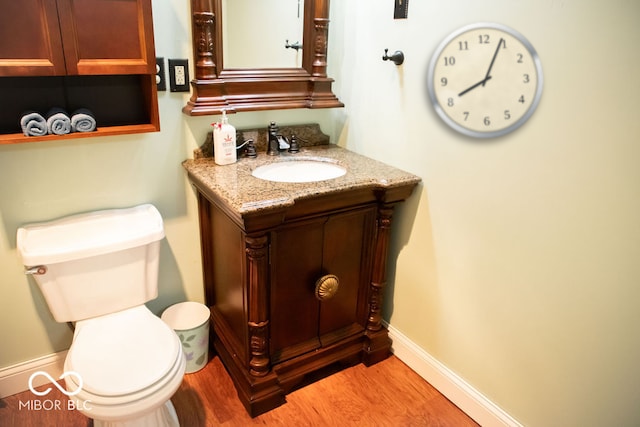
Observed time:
{"hour": 8, "minute": 4}
